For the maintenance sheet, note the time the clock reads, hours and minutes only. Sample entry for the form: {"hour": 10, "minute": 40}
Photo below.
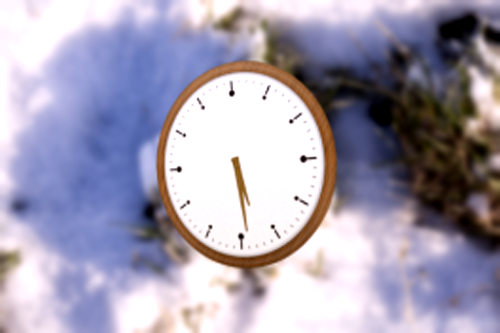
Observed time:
{"hour": 5, "minute": 29}
